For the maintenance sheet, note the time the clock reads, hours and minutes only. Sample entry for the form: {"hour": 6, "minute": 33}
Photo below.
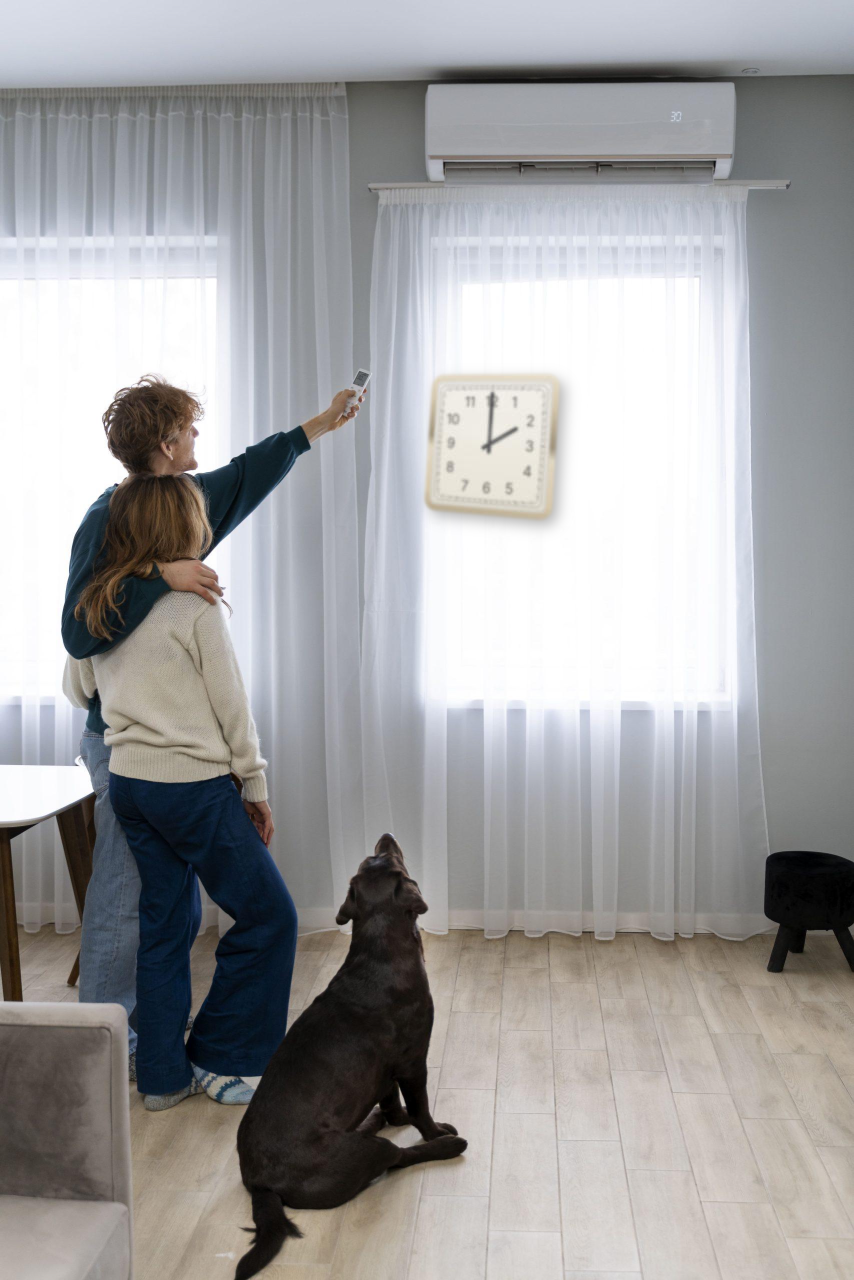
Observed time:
{"hour": 2, "minute": 0}
